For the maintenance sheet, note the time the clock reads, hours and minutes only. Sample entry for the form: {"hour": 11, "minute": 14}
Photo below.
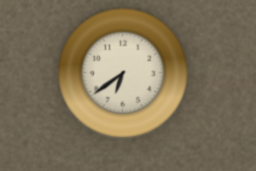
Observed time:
{"hour": 6, "minute": 39}
